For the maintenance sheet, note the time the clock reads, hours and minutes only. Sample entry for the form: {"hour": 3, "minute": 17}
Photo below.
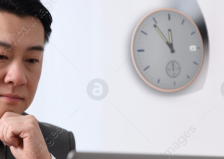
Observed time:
{"hour": 11, "minute": 54}
